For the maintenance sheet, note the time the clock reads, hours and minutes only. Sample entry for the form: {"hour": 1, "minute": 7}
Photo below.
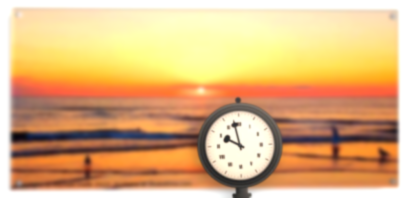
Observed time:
{"hour": 9, "minute": 58}
